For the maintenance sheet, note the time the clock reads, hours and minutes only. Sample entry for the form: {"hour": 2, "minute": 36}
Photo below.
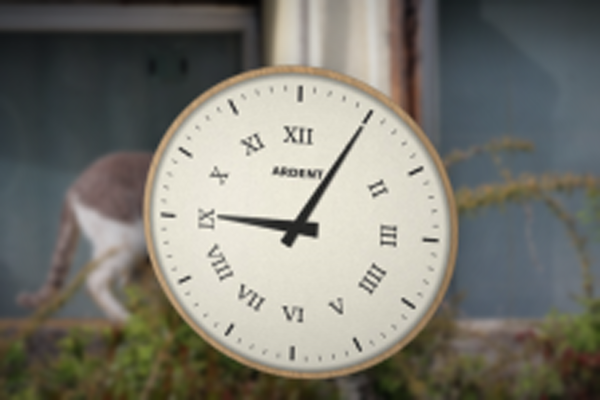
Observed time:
{"hour": 9, "minute": 5}
